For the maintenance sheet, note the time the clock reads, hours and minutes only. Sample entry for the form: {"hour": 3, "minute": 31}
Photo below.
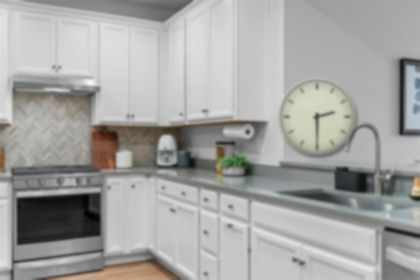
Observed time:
{"hour": 2, "minute": 30}
